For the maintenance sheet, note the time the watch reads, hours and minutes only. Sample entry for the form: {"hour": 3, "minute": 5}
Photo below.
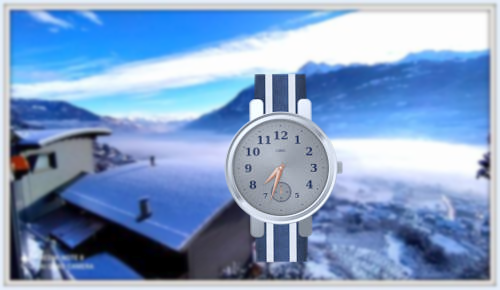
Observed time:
{"hour": 7, "minute": 33}
